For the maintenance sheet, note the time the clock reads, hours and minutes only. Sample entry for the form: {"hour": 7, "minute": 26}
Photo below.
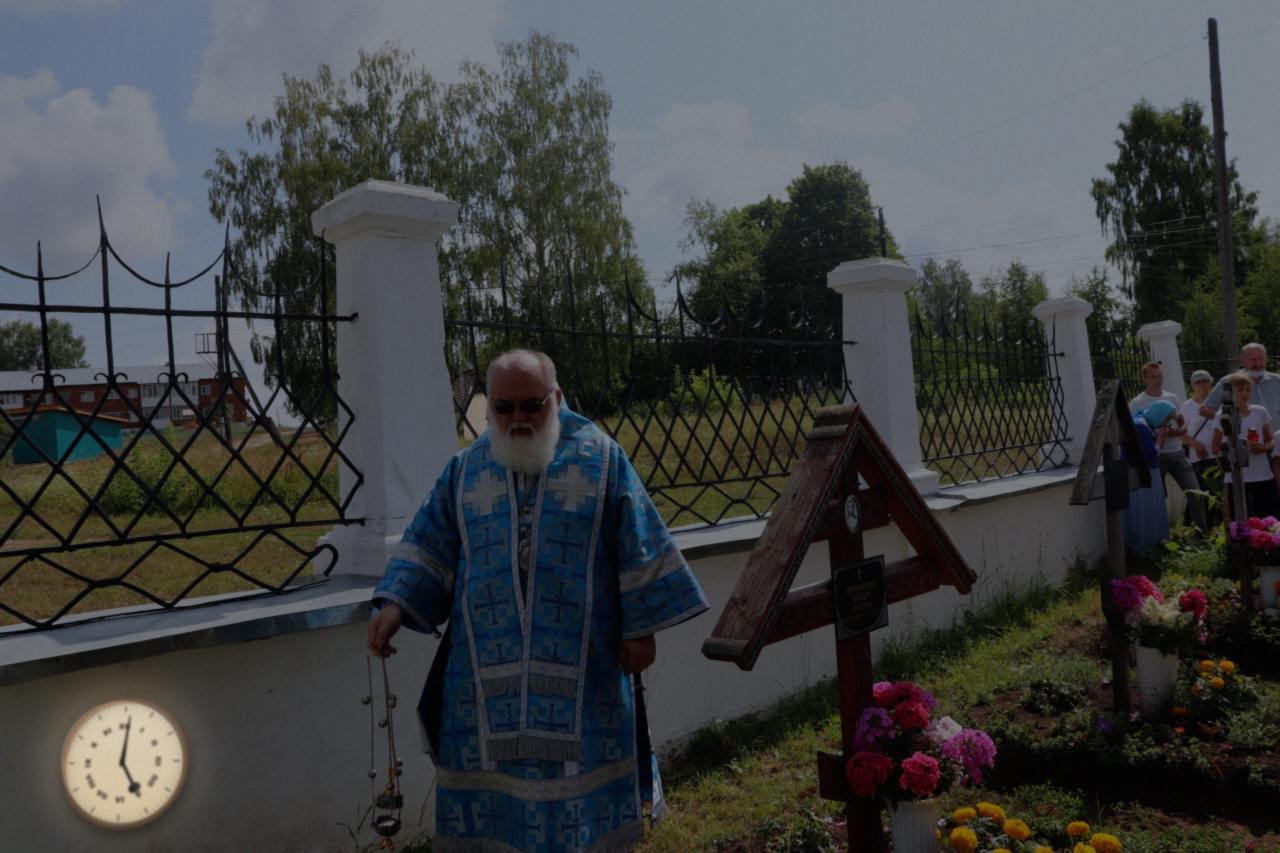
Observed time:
{"hour": 5, "minute": 1}
